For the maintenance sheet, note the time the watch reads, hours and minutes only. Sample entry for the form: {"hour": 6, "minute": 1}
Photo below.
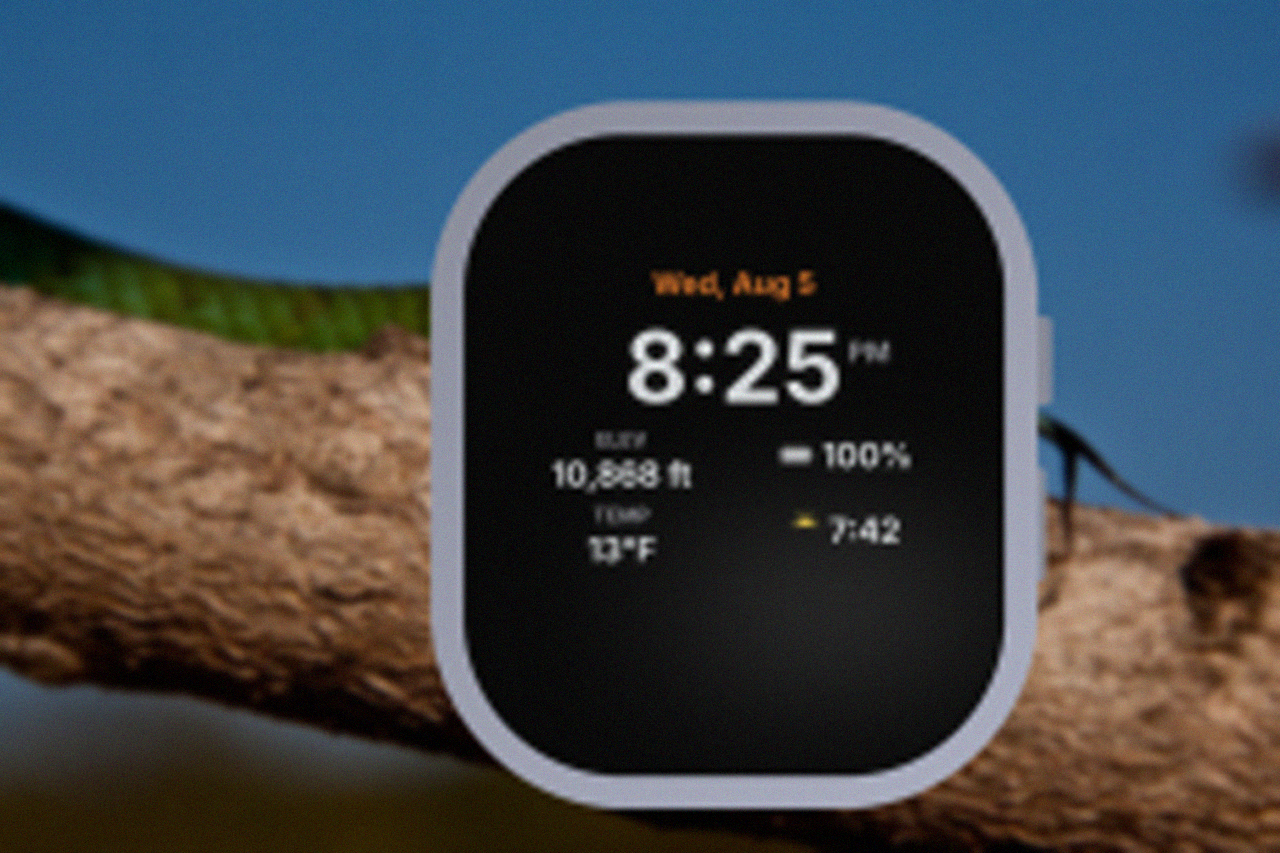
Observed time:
{"hour": 8, "minute": 25}
